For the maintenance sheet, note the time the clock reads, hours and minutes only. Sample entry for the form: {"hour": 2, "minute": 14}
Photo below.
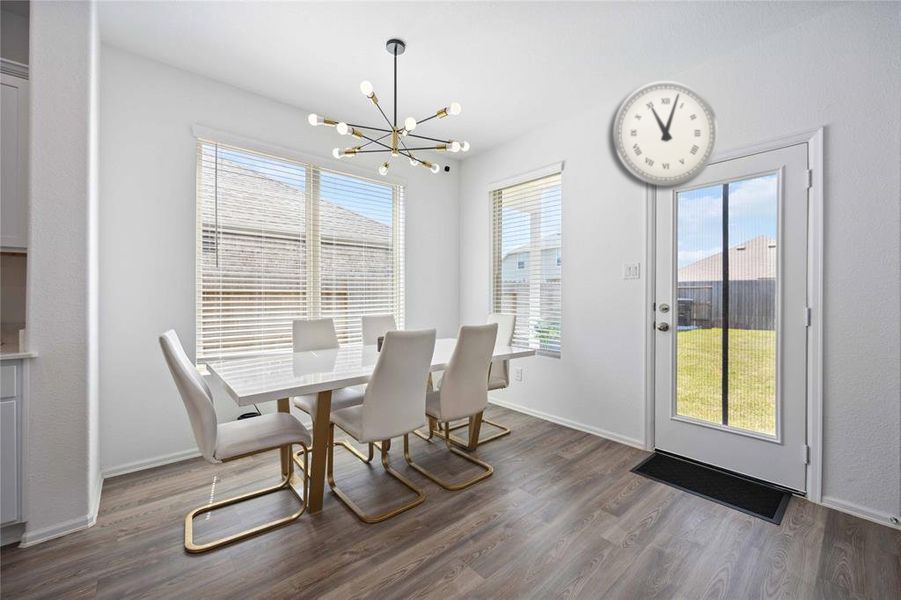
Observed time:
{"hour": 11, "minute": 3}
